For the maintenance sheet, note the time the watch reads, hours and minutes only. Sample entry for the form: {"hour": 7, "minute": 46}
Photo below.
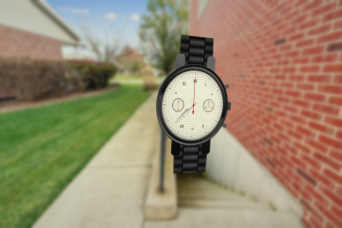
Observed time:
{"hour": 7, "minute": 38}
